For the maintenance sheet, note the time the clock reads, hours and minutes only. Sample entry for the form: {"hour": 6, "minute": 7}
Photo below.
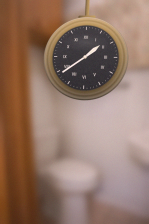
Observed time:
{"hour": 1, "minute": 39}
